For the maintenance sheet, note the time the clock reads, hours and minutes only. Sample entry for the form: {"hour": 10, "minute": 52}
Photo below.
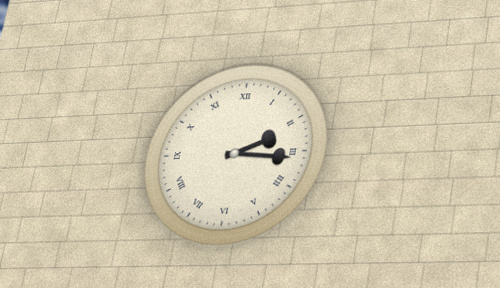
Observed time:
{"hour": 2, "minute": 16}
